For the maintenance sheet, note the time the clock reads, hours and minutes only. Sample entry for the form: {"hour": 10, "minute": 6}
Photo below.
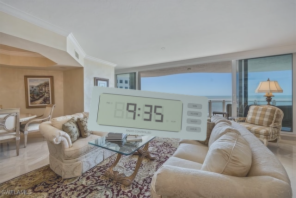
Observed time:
{"hour": 9, "minute": 35}
